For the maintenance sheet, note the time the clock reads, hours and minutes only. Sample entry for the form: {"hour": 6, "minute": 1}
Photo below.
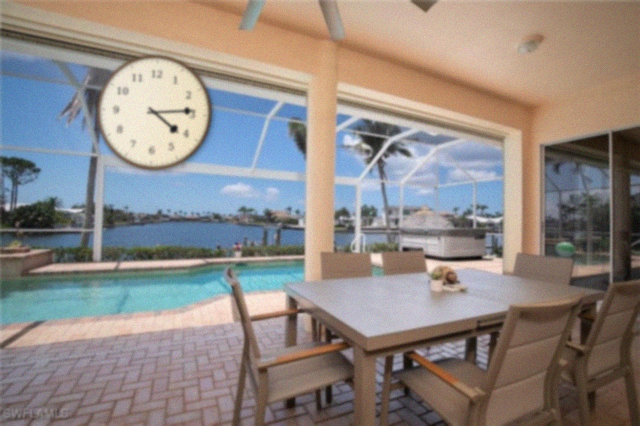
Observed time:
{"hour": 4, "minute": 14}
